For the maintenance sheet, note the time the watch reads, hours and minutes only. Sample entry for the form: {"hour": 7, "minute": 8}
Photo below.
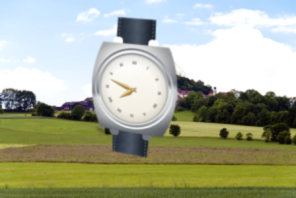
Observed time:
{"hour": 7, "minute": 48}
